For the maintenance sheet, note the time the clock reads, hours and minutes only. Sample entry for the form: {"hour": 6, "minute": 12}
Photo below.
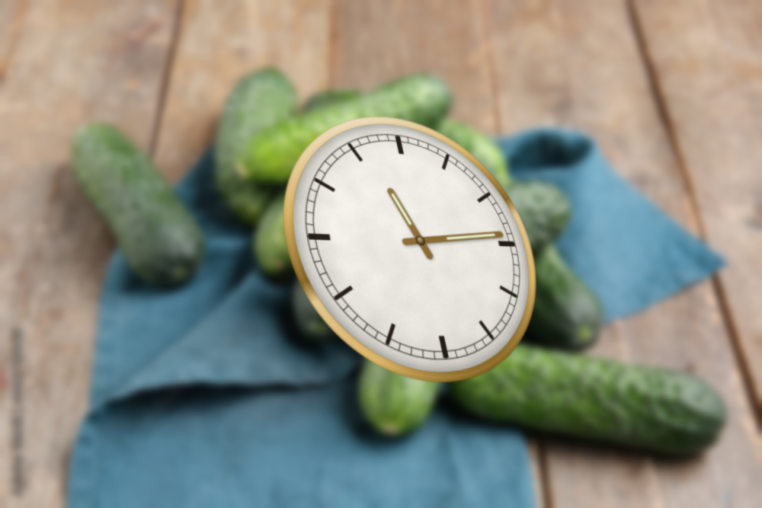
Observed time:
{"hour": 11, "minute": 14}
